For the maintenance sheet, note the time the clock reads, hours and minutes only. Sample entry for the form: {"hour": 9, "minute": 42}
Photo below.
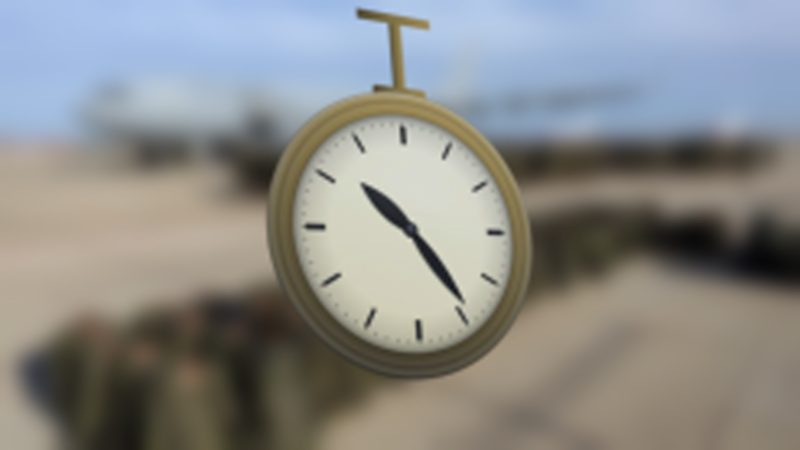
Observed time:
{"hour": 10, "minute": 24}
